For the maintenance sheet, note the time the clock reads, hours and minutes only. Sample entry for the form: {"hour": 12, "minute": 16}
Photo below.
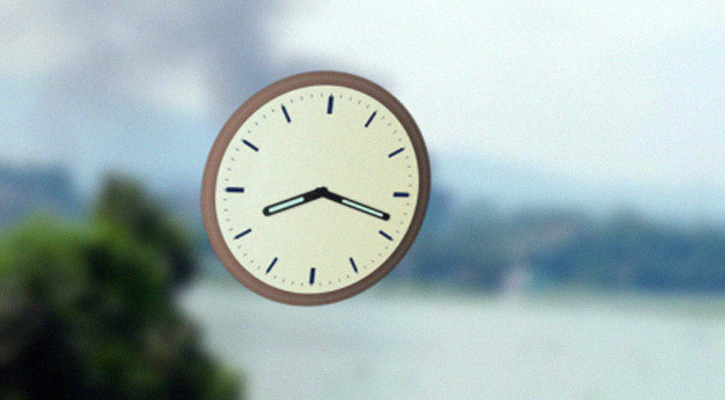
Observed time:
{"hour": 8, "minute": 18}
